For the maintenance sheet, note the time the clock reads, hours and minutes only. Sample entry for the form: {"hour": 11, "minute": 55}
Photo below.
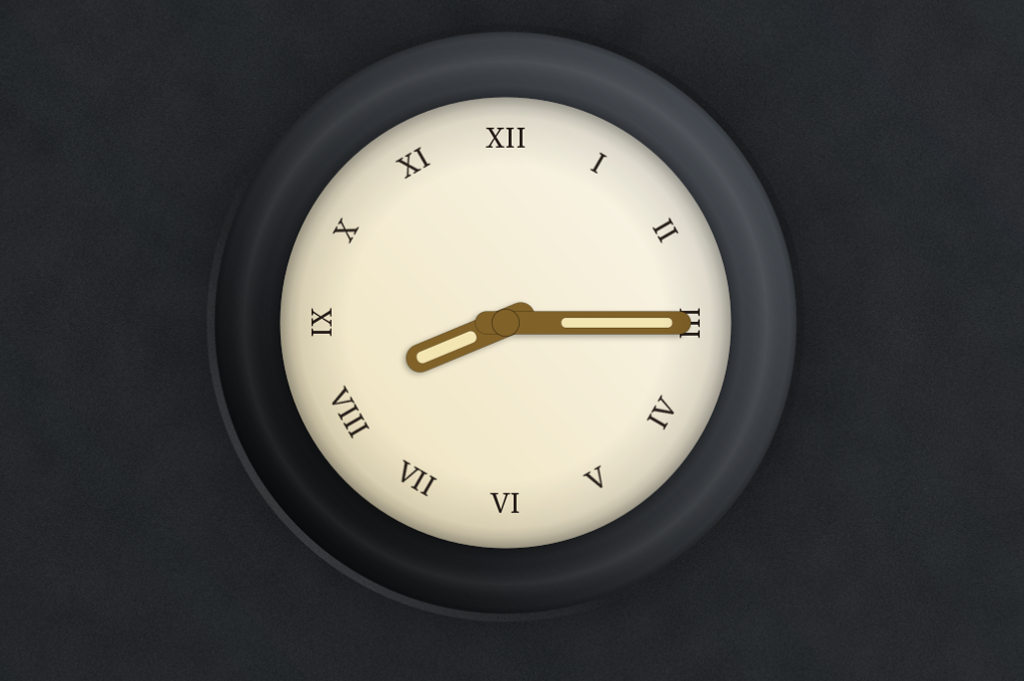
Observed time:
{"hour": 8, "minute": 15}
